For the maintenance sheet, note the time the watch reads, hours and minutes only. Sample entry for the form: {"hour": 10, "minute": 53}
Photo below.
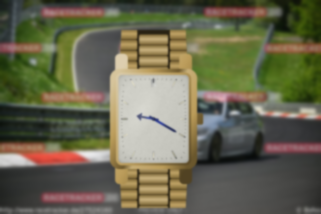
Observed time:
{"hour": 9, "minute": 20}
